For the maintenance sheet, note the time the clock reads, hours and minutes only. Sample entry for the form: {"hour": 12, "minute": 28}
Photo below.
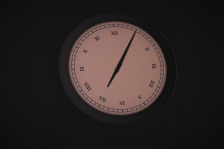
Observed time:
{"hour": 7, "minute": 5}
